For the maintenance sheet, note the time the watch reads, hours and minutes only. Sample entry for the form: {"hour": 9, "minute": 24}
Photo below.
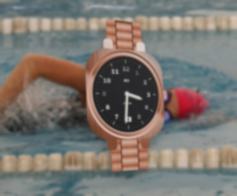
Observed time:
{"hour": 3, "minute": 31}
